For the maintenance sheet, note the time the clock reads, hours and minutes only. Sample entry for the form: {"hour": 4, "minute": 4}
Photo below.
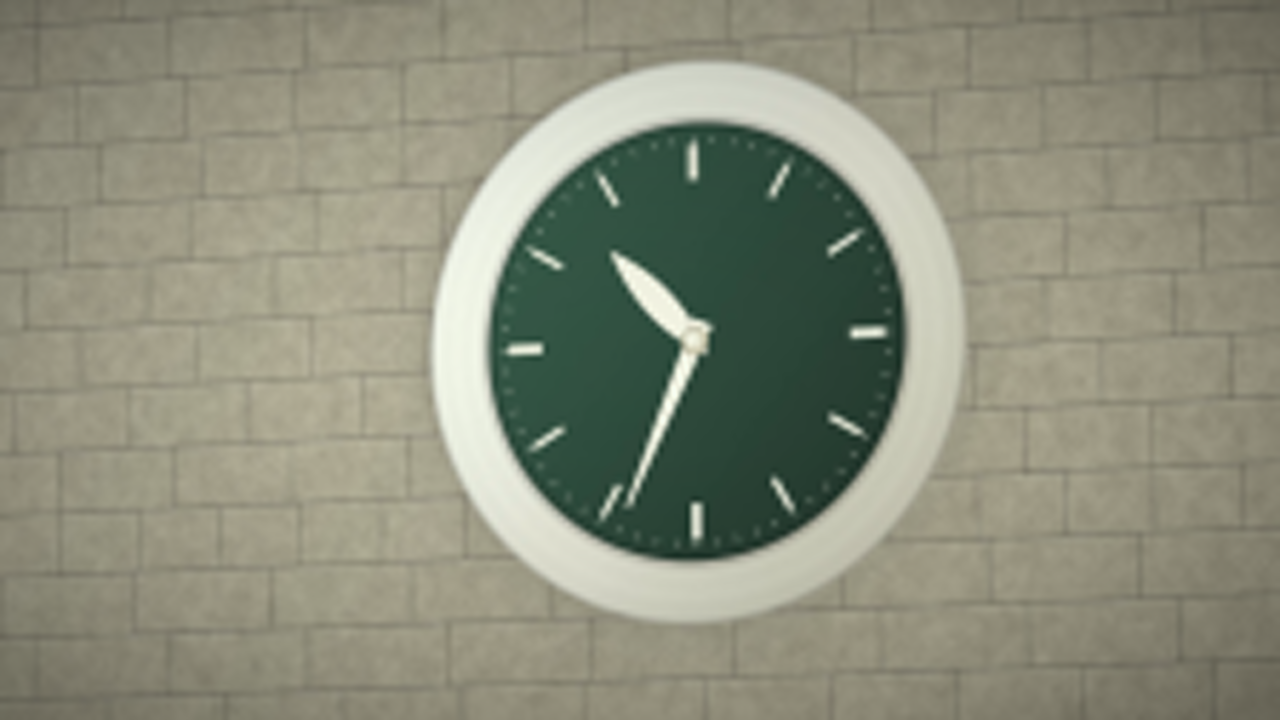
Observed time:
{"hour": 10, "minute": 34}
